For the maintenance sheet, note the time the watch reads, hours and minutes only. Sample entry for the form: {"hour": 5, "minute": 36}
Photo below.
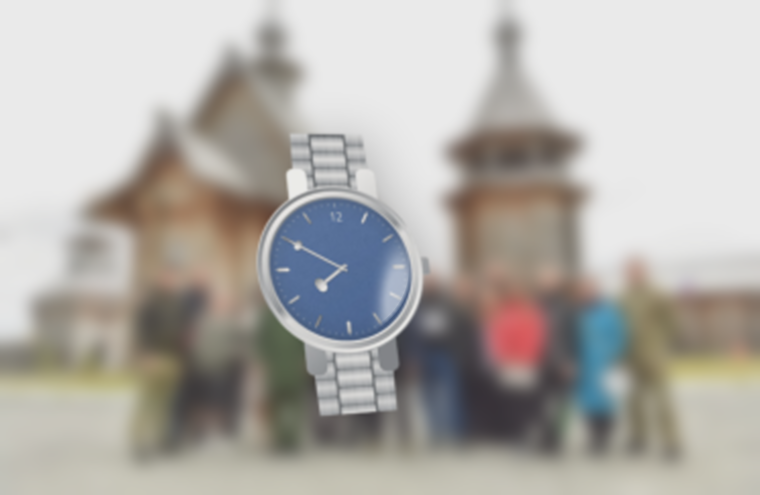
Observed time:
{"hour": 7, "minute": 50}
